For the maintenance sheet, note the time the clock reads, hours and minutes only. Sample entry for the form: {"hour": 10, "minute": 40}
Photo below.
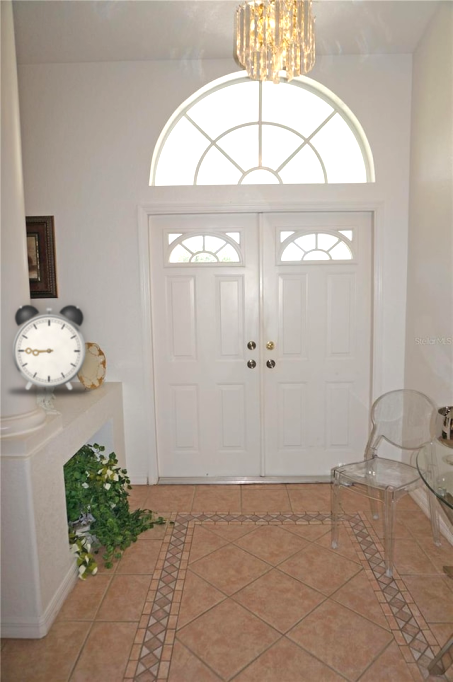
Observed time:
{"hour": 8, "minute": 45}
